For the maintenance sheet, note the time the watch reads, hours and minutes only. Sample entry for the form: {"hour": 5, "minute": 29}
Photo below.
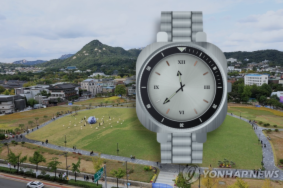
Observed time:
{"hour": 11, "minute": 38}
